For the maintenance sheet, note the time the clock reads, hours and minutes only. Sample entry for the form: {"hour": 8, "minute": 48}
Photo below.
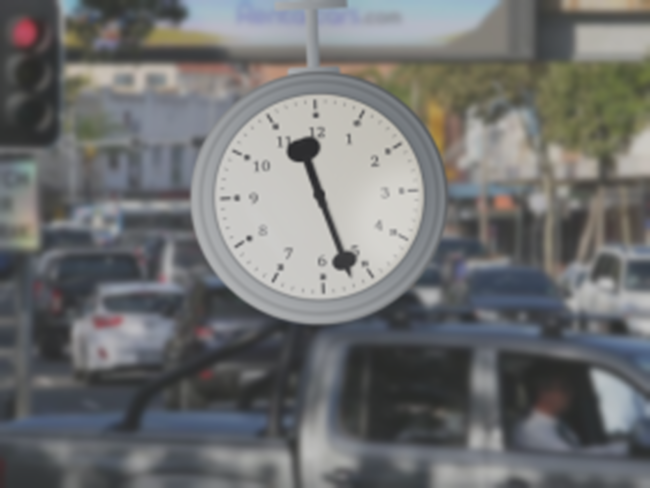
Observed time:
{"hour": 11, "minute": 27}
